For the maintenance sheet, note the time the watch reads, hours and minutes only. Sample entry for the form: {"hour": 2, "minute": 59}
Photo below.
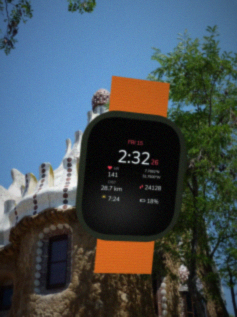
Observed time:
{"hour": 2, "minute": 32}
